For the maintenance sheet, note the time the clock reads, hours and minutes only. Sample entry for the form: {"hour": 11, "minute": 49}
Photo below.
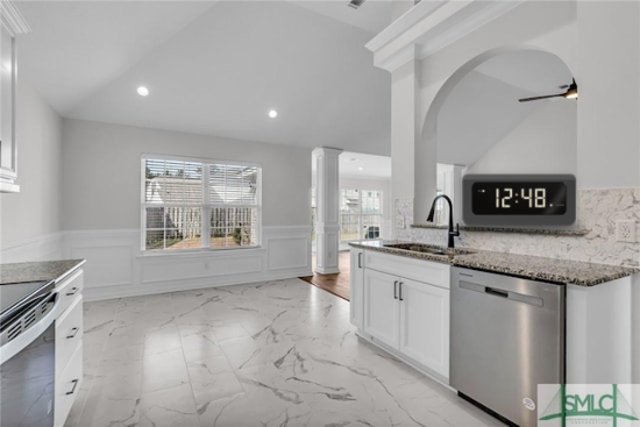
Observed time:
{"hour": 12, "minute": 48}
